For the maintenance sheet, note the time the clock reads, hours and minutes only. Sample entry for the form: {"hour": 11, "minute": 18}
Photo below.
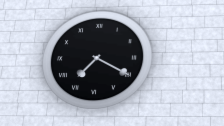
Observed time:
{"hour": 7, "minute": 20}
